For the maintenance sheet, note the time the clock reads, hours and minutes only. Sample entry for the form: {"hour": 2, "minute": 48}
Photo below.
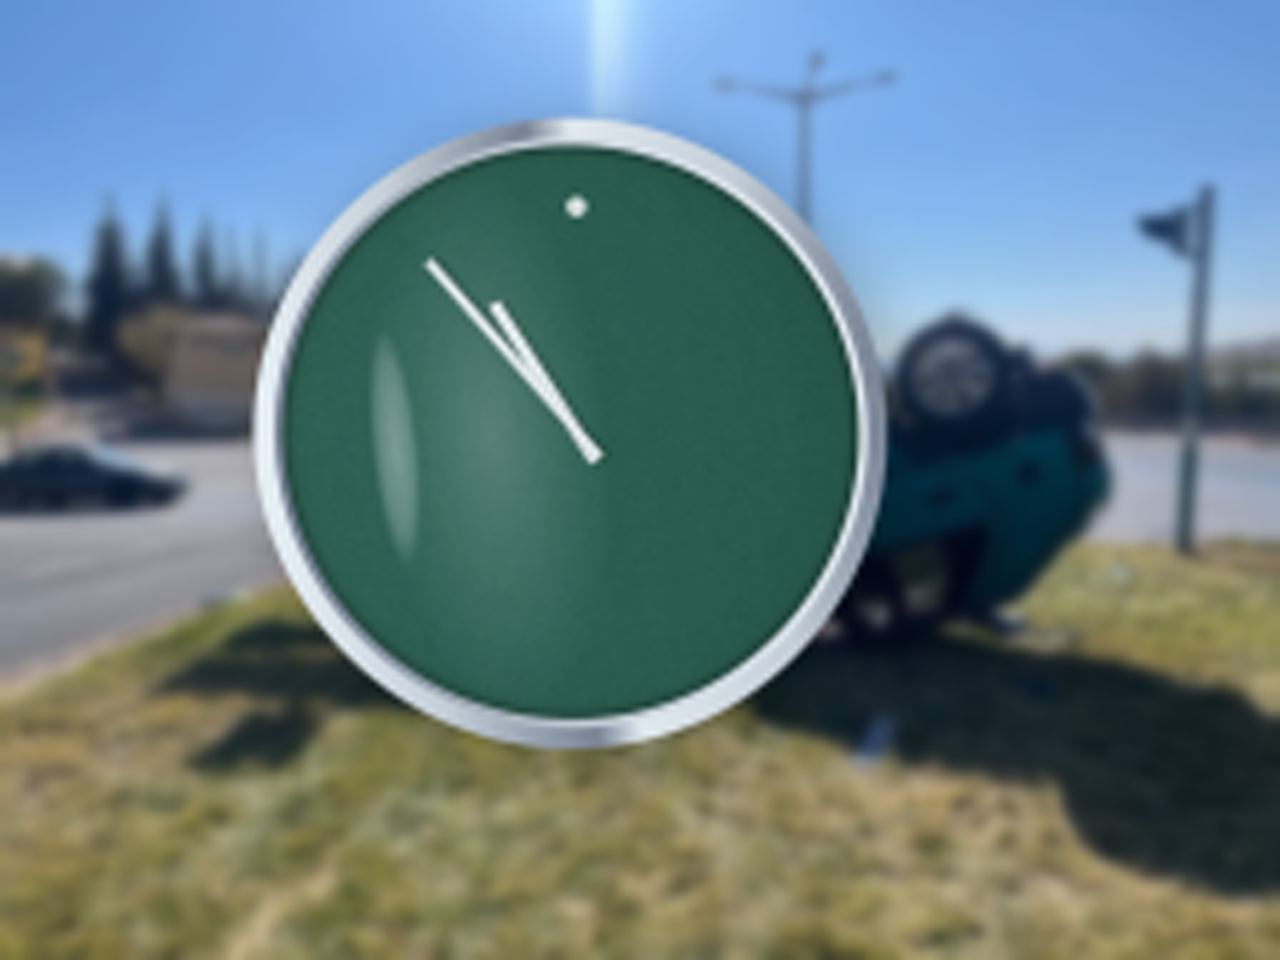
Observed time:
{"hour": 10, "minute": 53}
